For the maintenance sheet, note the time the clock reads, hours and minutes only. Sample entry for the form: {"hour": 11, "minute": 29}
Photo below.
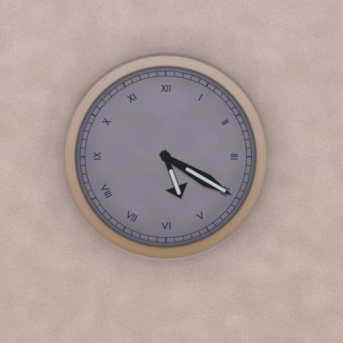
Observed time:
{"hour": 5, "minute": 20}
